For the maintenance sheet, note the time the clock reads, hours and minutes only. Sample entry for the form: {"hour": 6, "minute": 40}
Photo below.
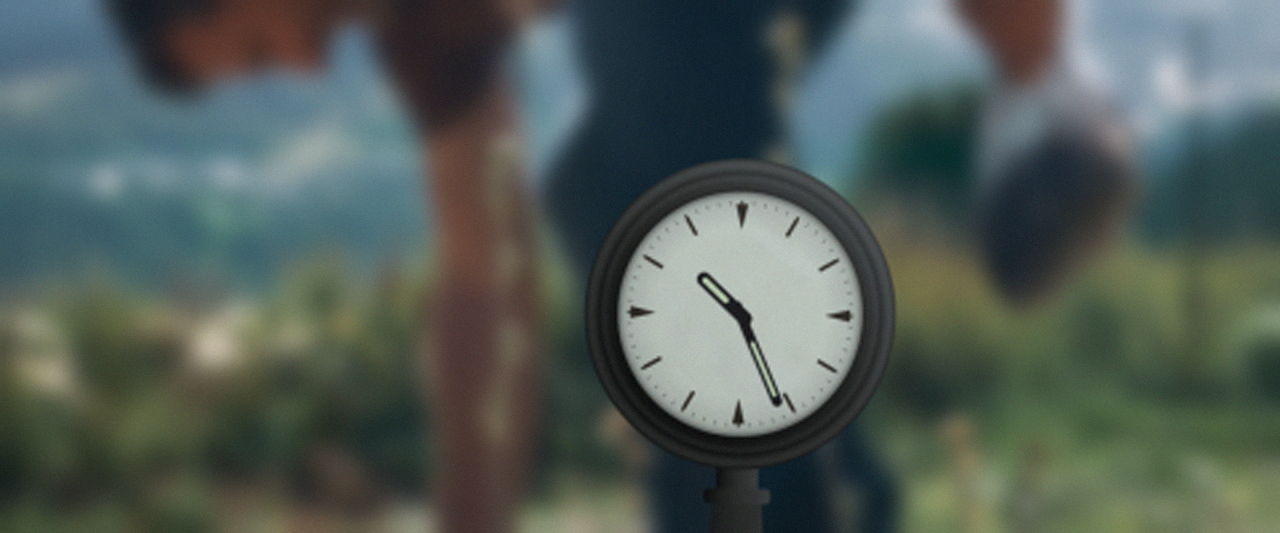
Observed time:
{"hour": 10, "minute": 26}
